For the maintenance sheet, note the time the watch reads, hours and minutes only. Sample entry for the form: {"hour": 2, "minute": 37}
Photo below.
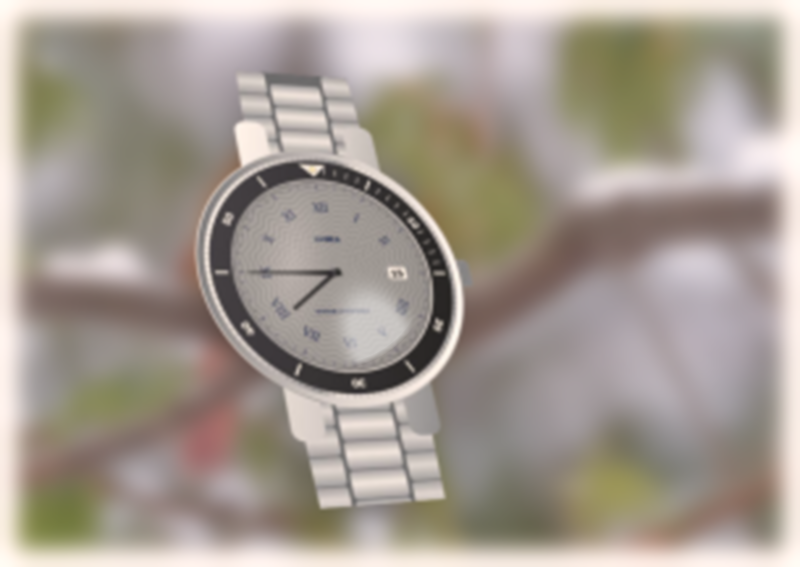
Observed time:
{"hour": 7, "minute": 45}
